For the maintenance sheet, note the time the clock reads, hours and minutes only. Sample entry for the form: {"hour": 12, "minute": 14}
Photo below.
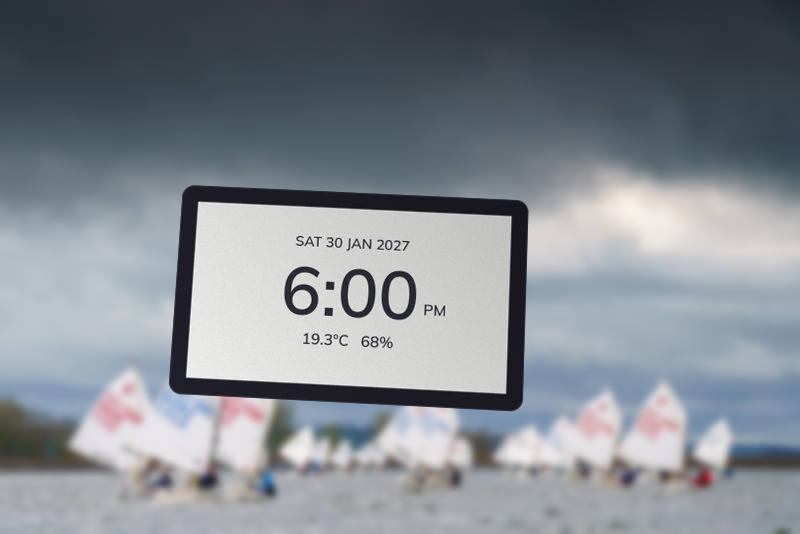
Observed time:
{"hour": 6, "minute": 0}
